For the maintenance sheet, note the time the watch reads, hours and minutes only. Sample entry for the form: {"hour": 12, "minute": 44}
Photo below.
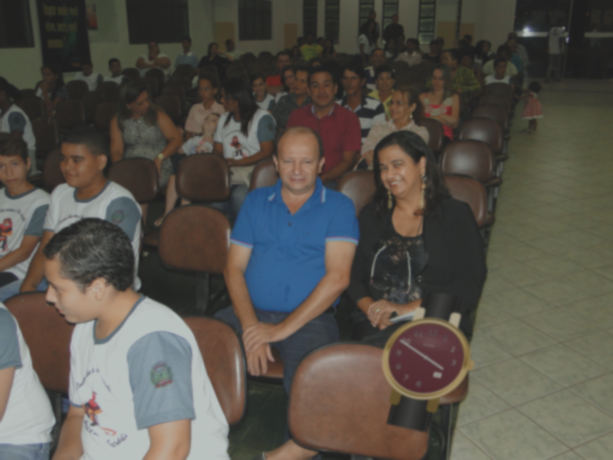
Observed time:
{"hour": 3, "minute": 49}
